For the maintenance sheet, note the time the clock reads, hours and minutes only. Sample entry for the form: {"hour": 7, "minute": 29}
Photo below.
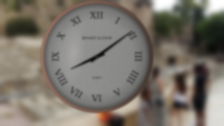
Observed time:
{"hour": 8, "minute": 9}
